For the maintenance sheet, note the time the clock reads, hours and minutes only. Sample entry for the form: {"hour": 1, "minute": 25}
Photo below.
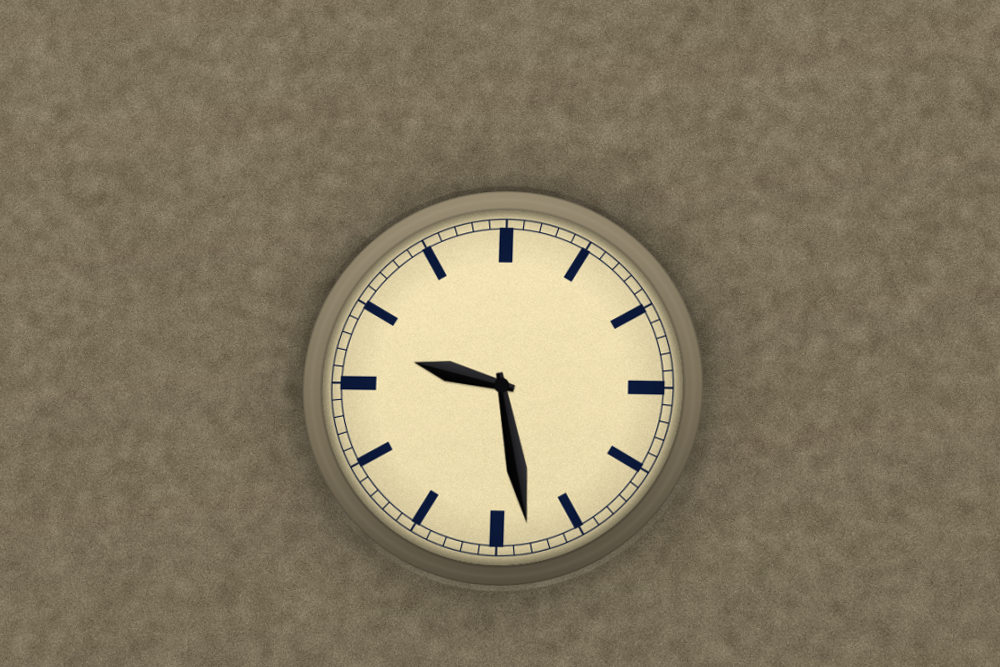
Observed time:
{"hour": 9, "minute": 28}
